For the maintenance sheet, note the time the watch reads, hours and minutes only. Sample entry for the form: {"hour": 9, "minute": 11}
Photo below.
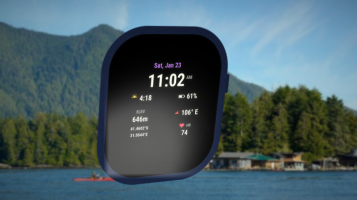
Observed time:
{"hour": 11, "minute": 2}
